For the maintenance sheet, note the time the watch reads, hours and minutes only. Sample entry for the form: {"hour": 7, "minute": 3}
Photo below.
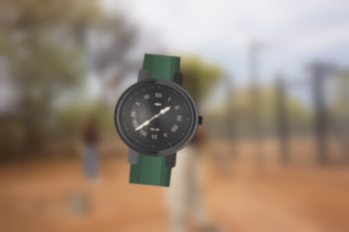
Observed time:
{"hour": 1, "minute": 38}
